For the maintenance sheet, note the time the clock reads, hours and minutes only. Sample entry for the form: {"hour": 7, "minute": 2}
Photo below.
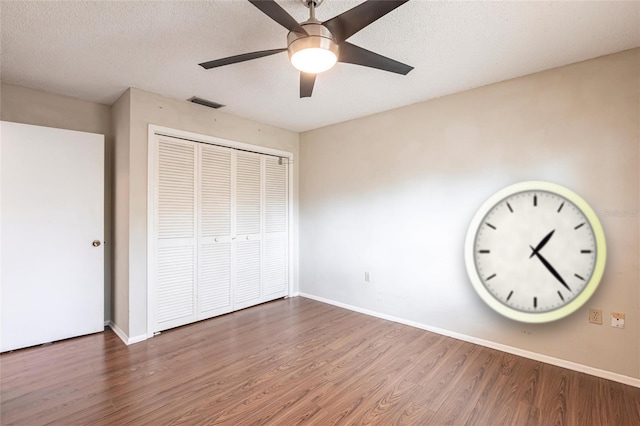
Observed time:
{"hour": 1, "minute": 23}
